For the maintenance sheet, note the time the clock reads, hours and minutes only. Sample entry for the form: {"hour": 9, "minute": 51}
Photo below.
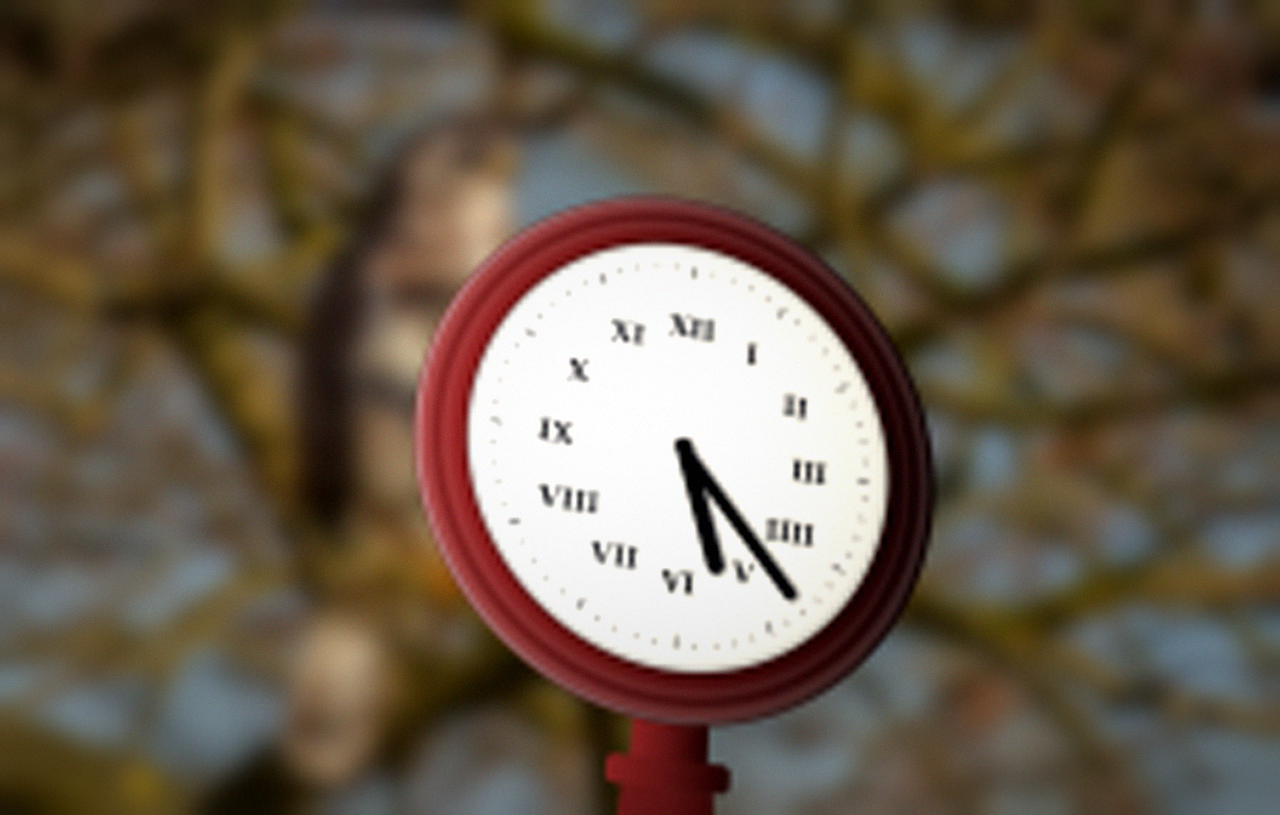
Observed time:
{"hour": 5, "minute": 23}
